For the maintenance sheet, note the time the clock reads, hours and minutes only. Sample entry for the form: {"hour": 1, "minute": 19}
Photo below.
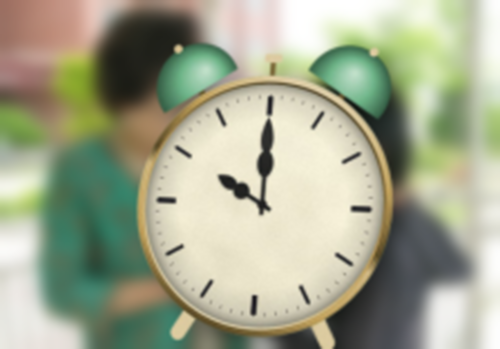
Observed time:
{"hour": 10, "minute": 0}
